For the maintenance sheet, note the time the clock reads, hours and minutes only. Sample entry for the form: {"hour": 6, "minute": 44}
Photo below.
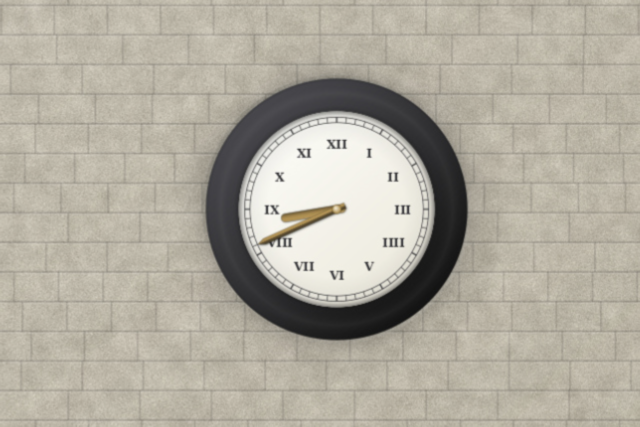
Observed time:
{"hour": 8, "minute": 41}
